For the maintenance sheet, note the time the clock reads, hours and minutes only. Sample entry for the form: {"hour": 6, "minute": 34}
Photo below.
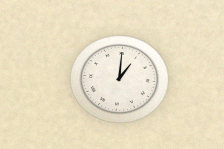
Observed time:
{"hour": 1, "minute": 0}
